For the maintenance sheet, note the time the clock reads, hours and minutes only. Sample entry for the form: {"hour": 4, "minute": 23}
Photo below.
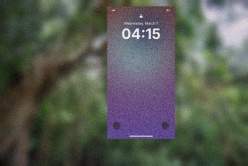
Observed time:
{"hour": 4, "minute": 15}
